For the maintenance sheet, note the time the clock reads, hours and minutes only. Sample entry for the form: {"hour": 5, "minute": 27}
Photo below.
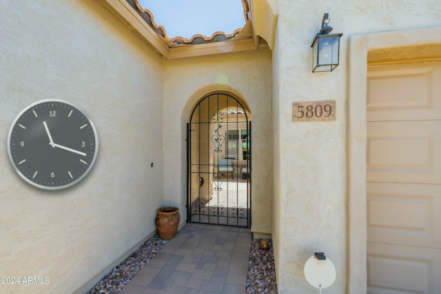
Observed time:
{"hour": 11, "minute": 18}
